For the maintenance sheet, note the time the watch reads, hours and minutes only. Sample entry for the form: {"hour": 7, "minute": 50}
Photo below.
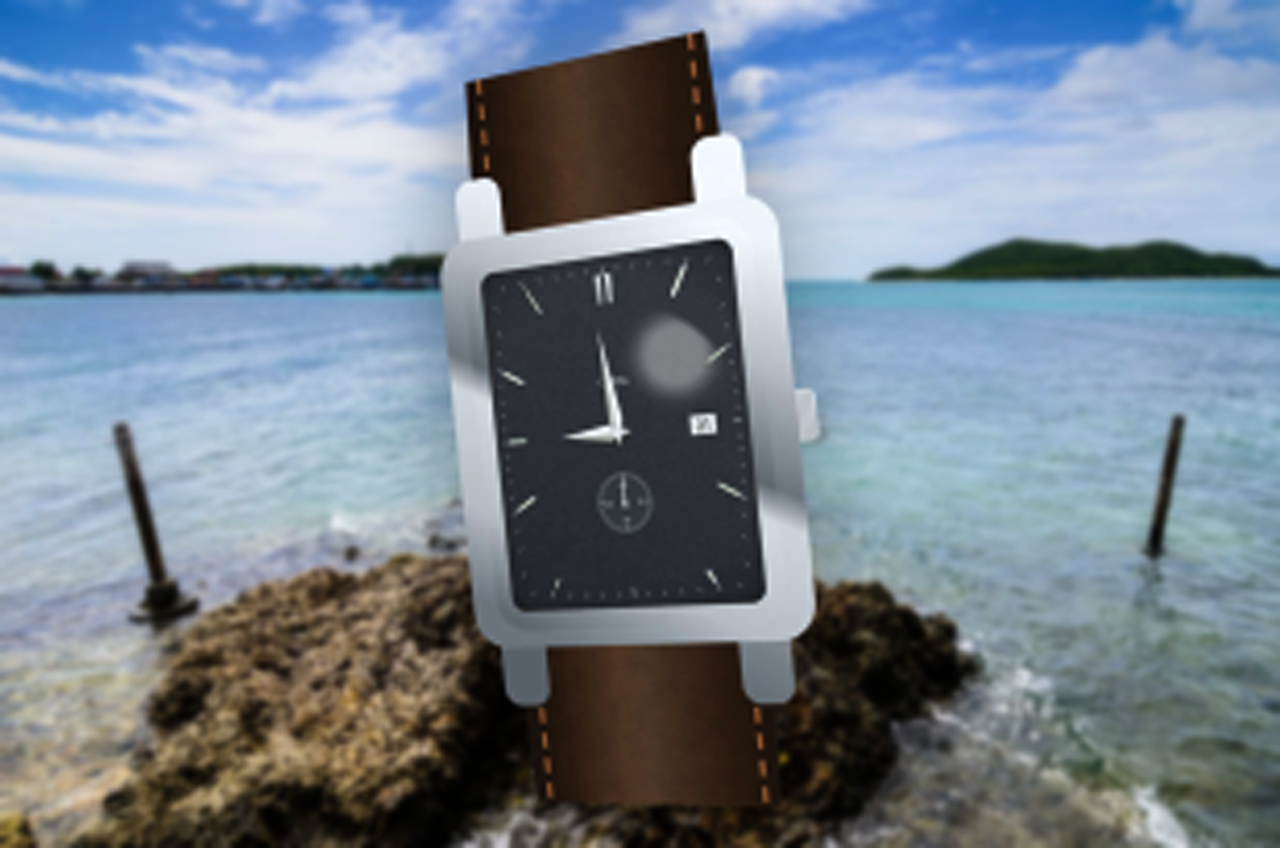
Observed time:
{"hour": 8, "minute": 59}
